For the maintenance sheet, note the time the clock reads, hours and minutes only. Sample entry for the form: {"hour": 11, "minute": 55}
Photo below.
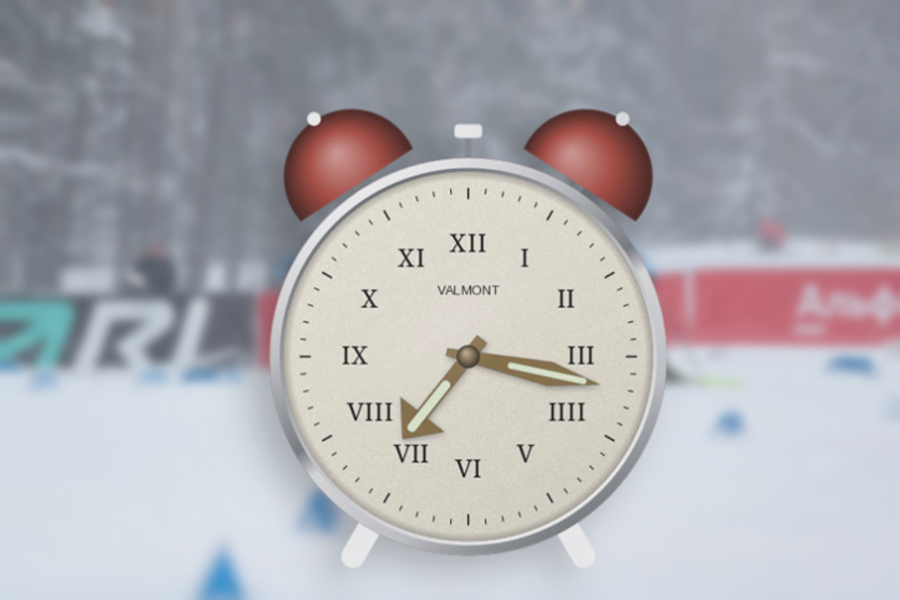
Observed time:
{"hour": 7, "minute": 17}
